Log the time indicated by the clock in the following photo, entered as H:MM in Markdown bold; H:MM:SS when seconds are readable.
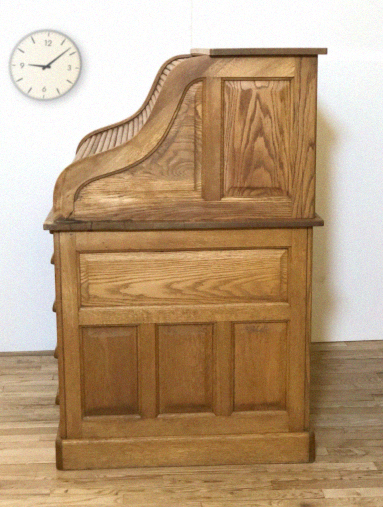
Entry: **9:08**
